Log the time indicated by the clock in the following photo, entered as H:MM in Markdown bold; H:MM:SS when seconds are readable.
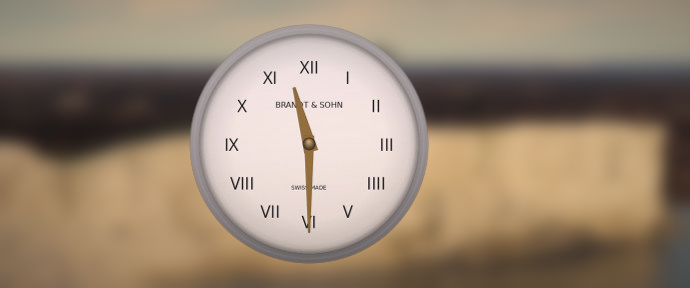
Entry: **11:30**
